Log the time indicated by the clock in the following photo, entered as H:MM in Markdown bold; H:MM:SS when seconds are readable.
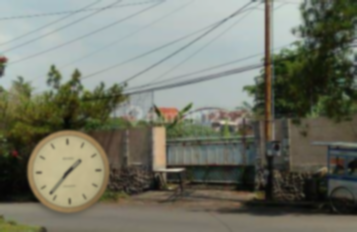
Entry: **1:37**
